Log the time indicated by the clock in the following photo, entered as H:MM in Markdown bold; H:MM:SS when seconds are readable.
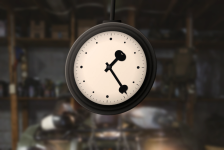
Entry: **1:24**
